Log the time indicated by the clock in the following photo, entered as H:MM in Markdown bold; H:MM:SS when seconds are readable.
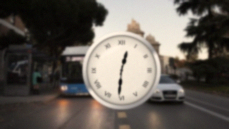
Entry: **12:31**
